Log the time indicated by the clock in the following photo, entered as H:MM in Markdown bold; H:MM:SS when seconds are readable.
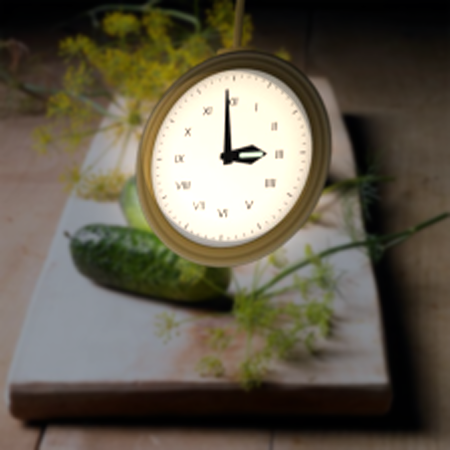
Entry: **2:59**
